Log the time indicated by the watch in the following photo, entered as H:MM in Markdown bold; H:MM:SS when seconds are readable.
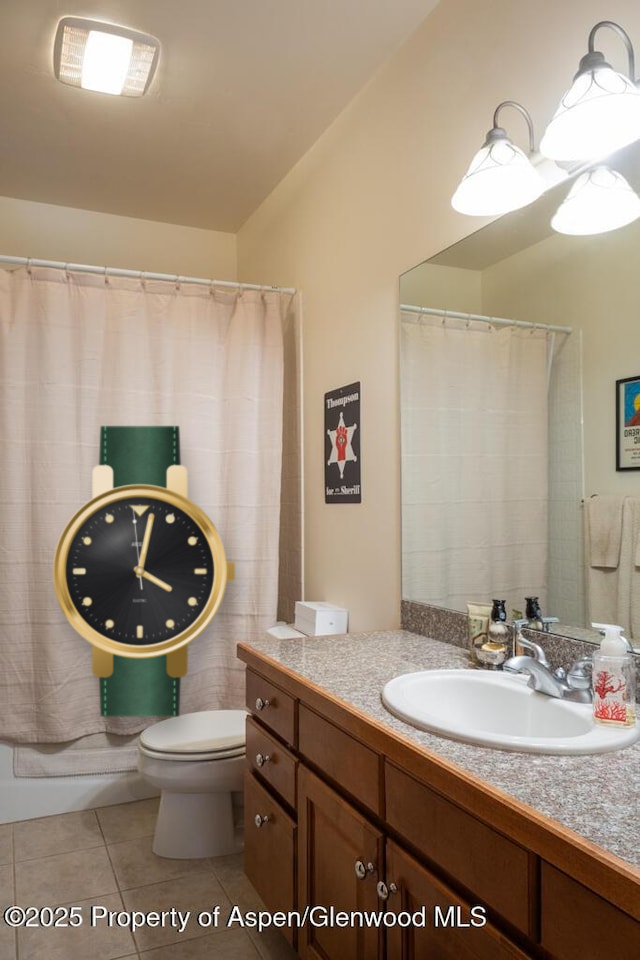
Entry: **4:01:59**
